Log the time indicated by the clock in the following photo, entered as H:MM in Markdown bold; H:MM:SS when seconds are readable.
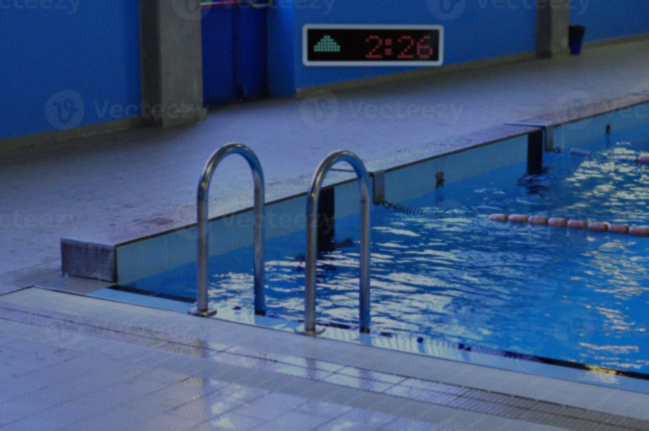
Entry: **2:26**
